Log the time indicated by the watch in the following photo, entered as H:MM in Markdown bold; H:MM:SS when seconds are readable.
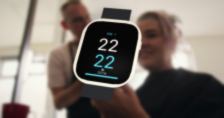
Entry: **22:22**
